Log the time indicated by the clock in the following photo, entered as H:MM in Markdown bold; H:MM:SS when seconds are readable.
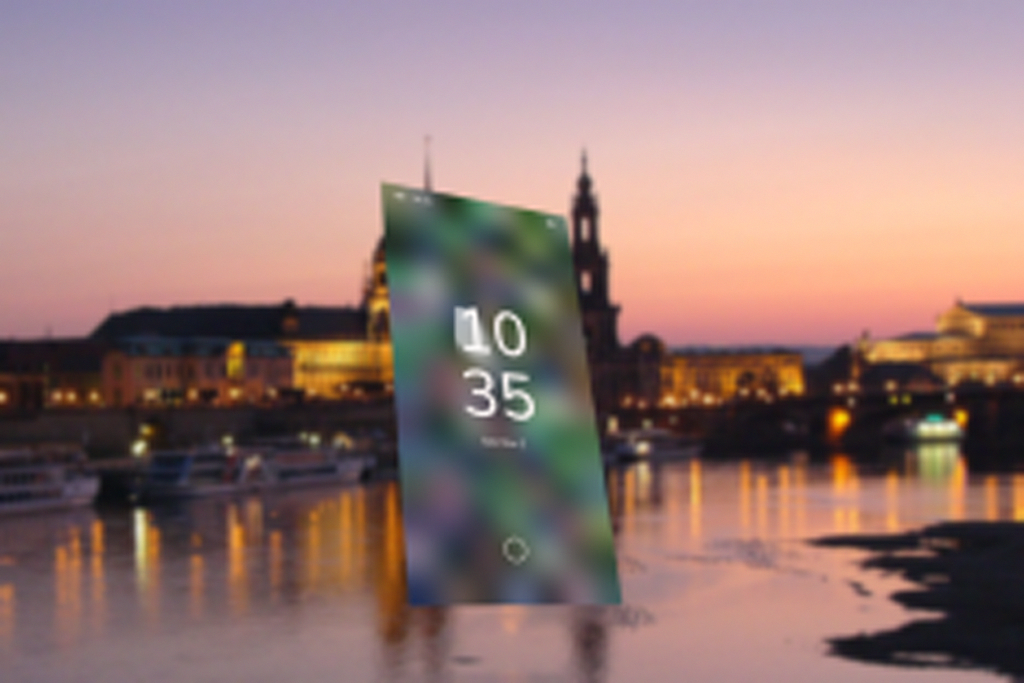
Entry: **10:35**
